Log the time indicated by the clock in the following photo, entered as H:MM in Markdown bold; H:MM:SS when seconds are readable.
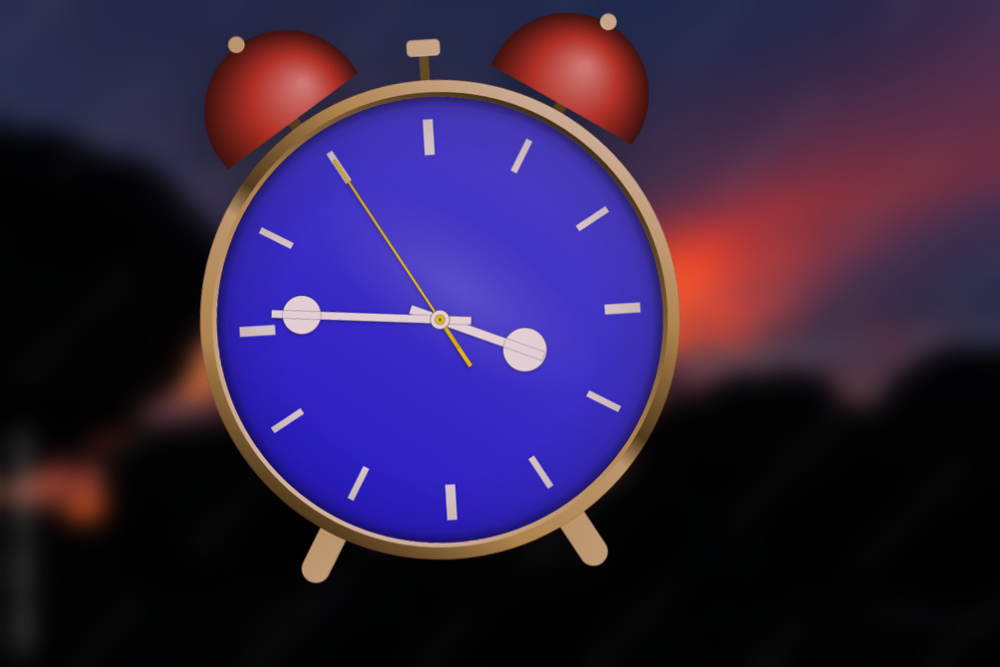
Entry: **3:45:55**
